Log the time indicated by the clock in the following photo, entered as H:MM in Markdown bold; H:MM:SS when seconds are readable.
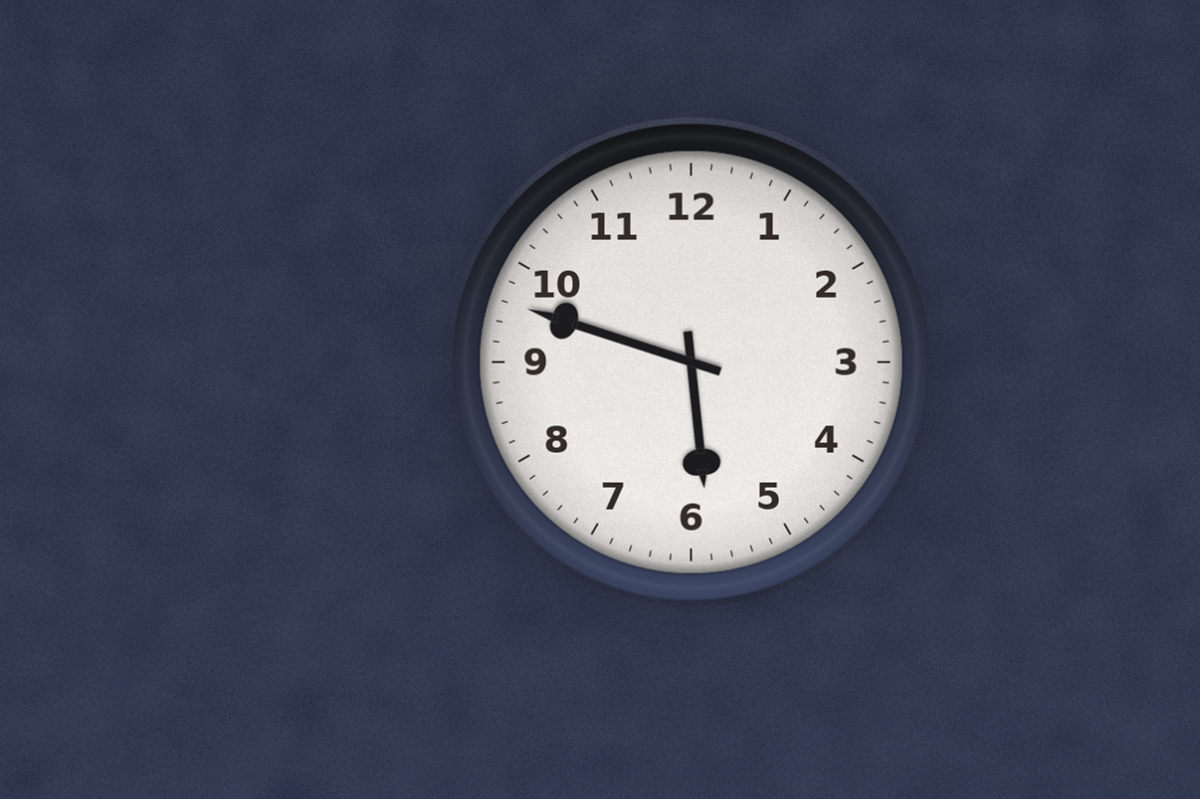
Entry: **5:48**
